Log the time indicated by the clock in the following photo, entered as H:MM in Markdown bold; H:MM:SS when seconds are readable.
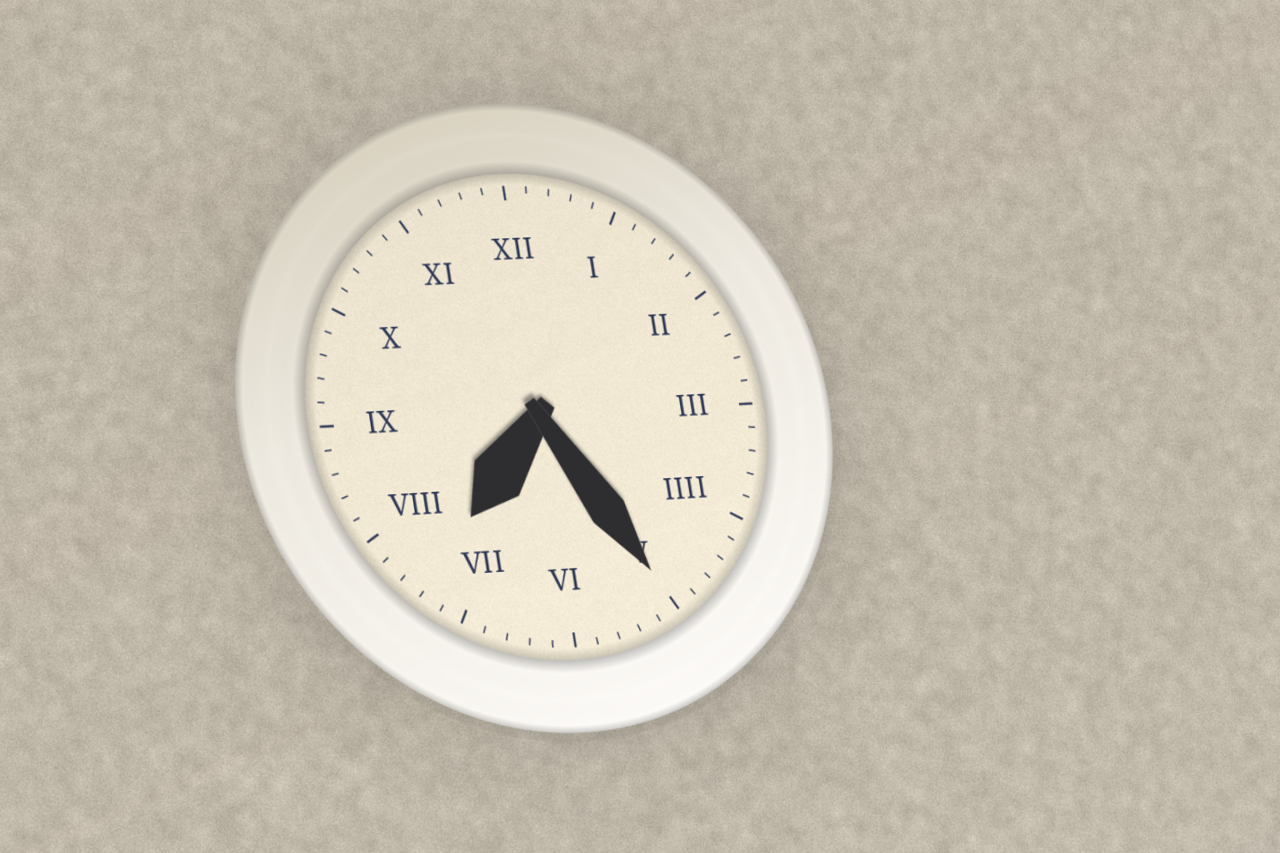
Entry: **7:25**
